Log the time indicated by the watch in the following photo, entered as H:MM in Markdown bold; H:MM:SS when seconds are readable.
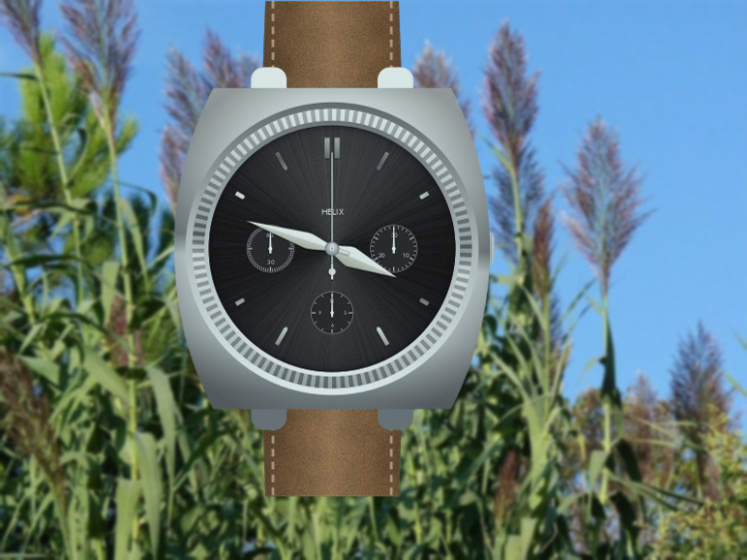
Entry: **3:48**
